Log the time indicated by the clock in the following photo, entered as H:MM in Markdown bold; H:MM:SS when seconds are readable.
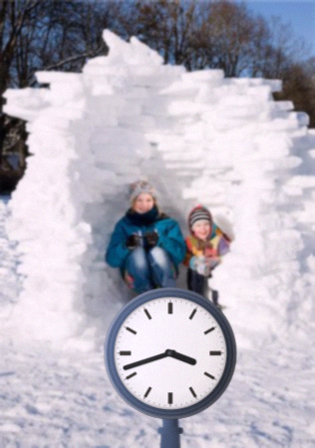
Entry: **3:42**
